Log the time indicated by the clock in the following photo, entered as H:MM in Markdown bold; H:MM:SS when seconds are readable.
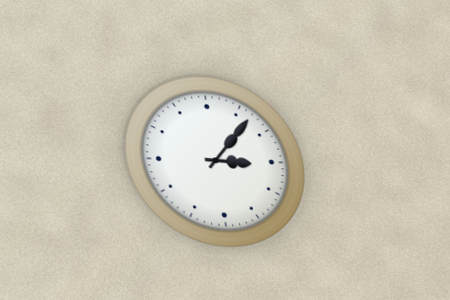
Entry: **3:07**
